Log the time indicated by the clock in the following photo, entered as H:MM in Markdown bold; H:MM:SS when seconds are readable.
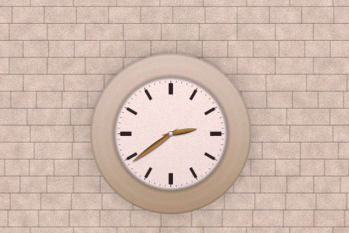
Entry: **2:39**
